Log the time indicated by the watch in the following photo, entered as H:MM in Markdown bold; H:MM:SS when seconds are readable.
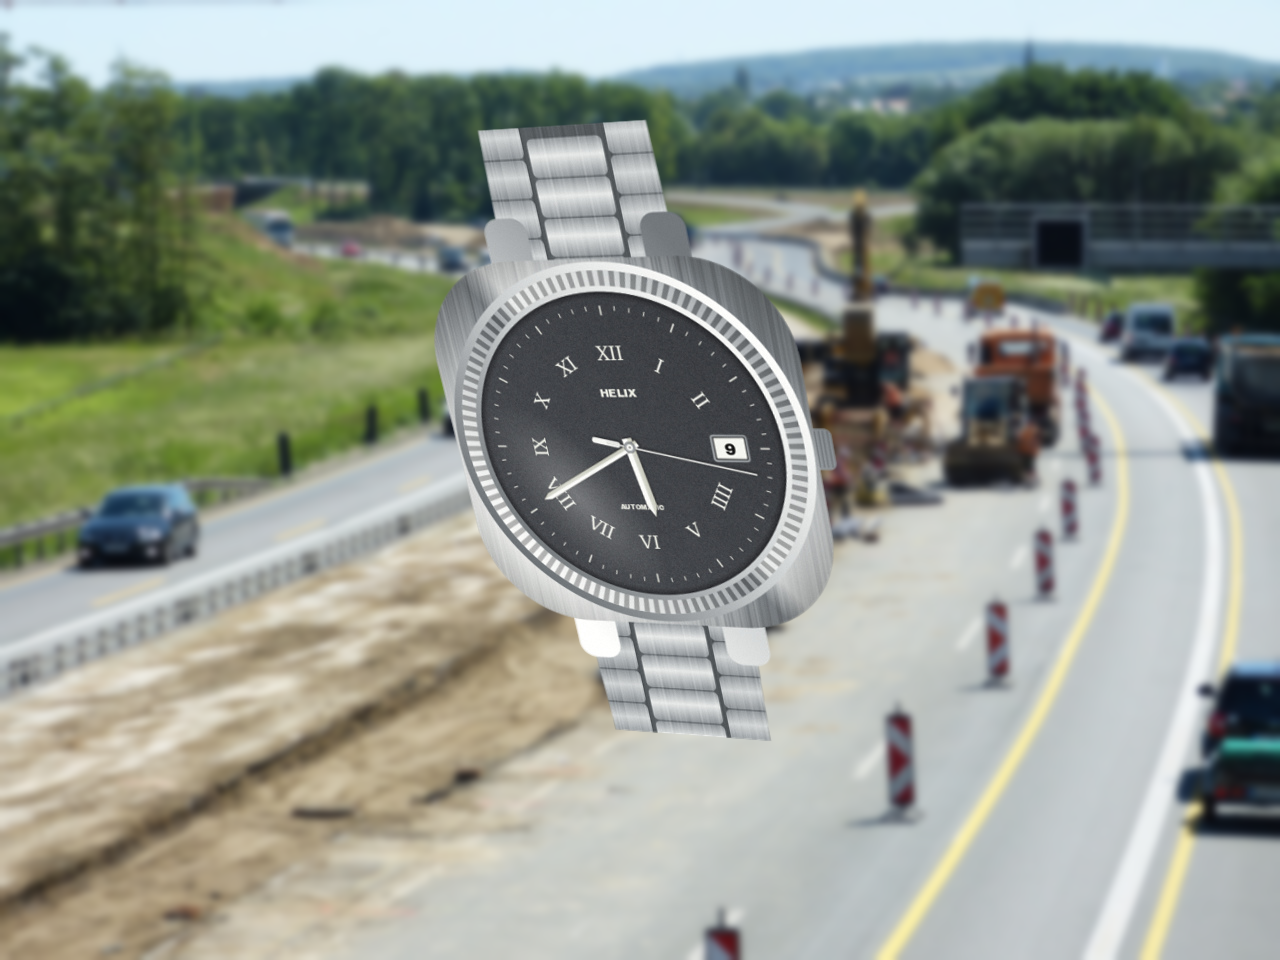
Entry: **5:40:17**
